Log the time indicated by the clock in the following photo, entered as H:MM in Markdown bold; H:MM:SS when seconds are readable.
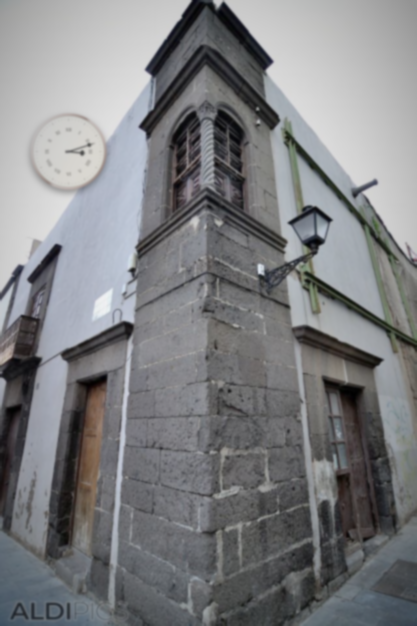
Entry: **3:12**
